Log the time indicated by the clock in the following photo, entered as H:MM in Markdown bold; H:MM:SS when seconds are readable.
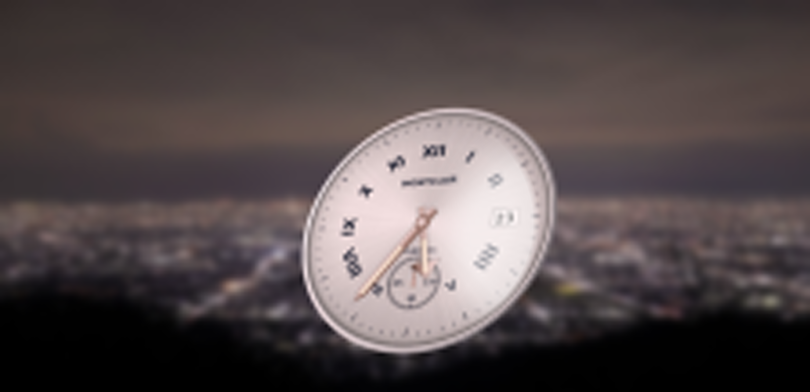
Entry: **5:36**
